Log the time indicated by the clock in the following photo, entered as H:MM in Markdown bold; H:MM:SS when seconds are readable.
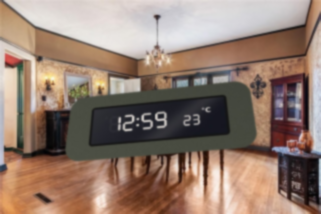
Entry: **12:59**
